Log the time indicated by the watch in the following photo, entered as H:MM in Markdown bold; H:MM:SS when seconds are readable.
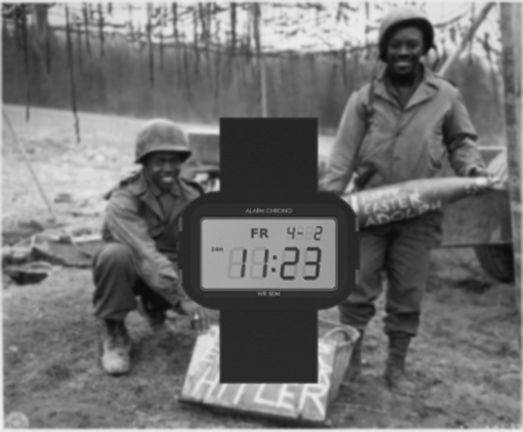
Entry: **11:23**
